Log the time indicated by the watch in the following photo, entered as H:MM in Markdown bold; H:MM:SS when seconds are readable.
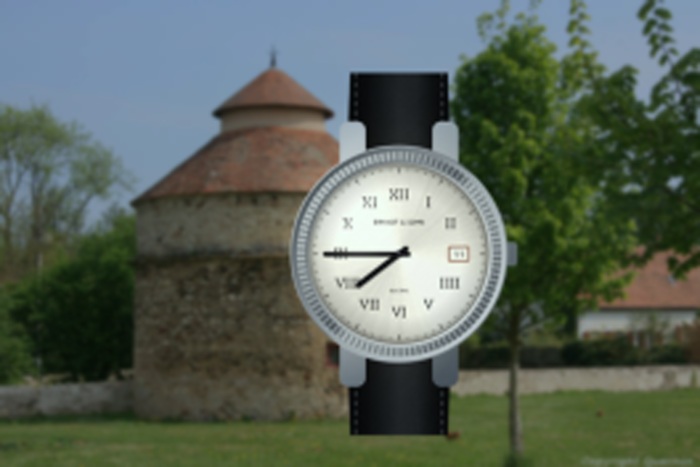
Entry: **7:45**
